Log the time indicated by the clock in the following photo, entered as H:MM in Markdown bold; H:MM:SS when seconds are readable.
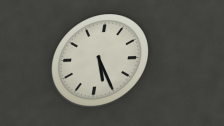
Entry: **5:25**
